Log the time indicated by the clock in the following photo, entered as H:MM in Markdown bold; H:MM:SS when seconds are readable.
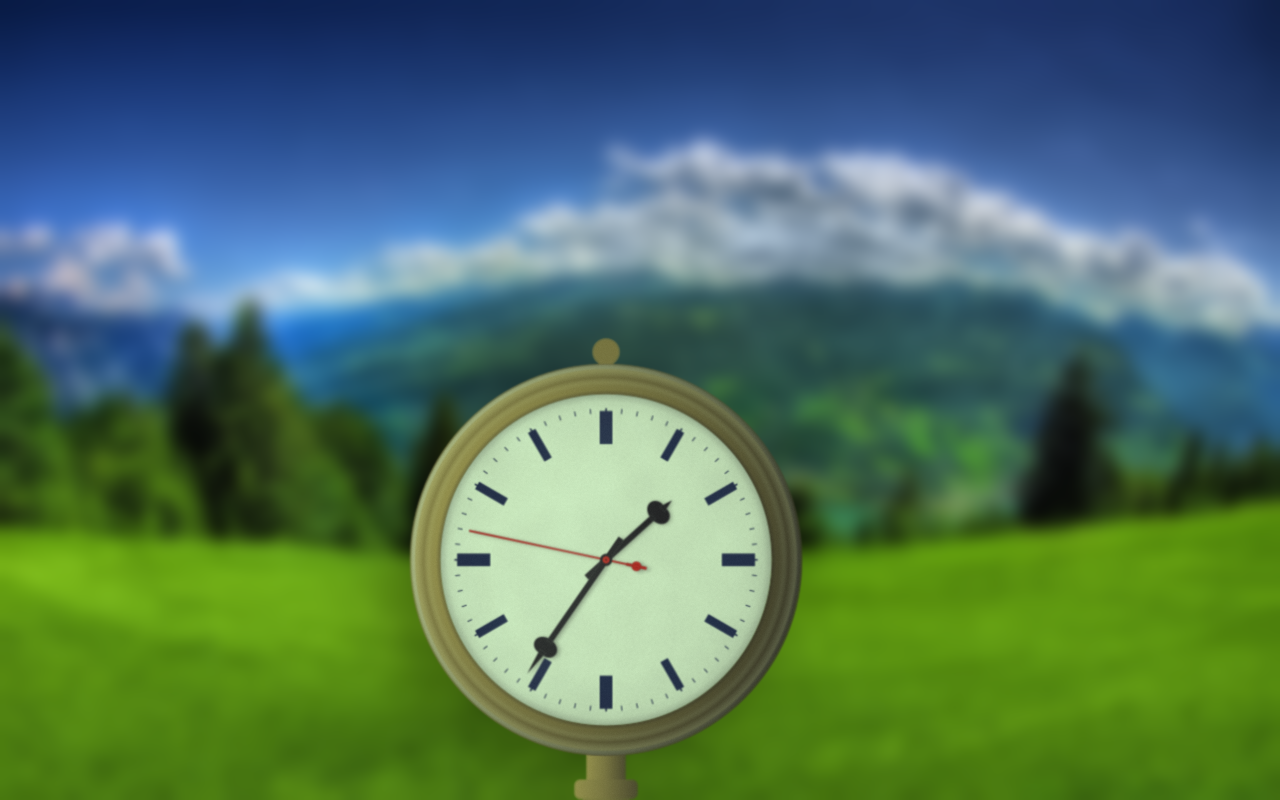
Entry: **1:35:47**
